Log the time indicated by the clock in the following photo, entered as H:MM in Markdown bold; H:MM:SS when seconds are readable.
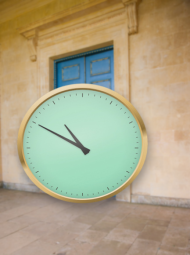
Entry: **10:50**
